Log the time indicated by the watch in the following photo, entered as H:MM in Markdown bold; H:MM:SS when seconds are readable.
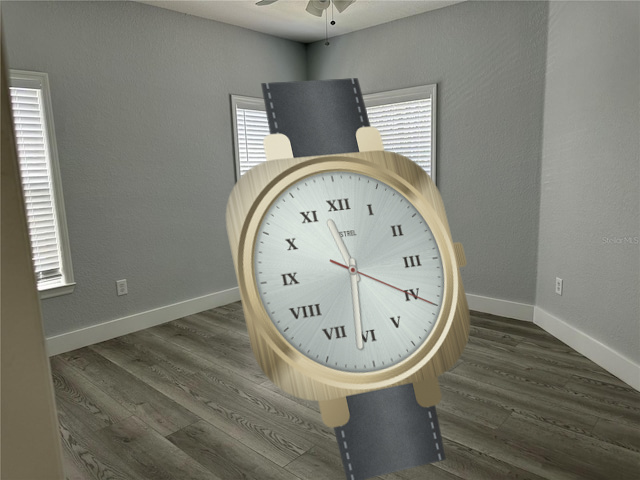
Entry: **11:31:20**
